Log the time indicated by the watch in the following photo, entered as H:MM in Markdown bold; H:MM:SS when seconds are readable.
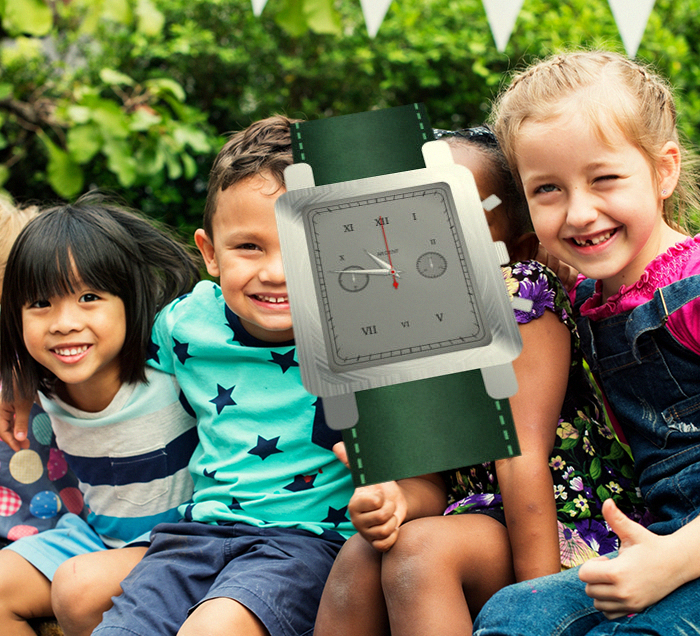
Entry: **10:47**
